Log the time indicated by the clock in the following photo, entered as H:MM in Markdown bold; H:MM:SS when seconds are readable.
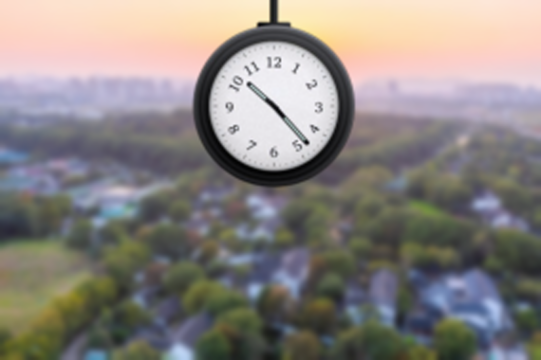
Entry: **10:23**
